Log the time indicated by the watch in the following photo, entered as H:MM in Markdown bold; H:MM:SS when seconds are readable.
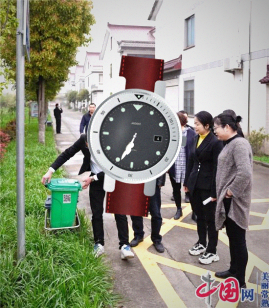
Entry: **6:34**
